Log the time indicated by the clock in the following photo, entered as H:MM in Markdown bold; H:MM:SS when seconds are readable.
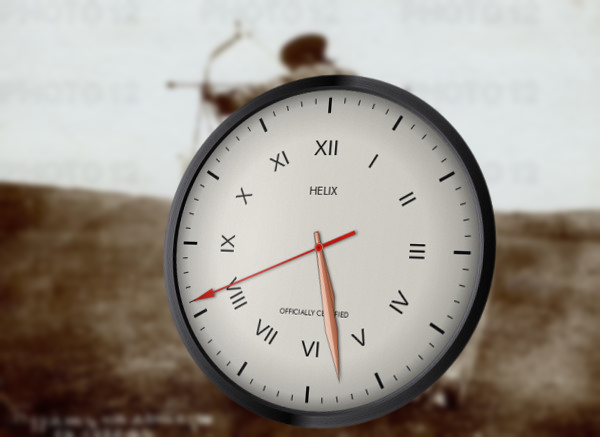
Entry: **5:27:41**
